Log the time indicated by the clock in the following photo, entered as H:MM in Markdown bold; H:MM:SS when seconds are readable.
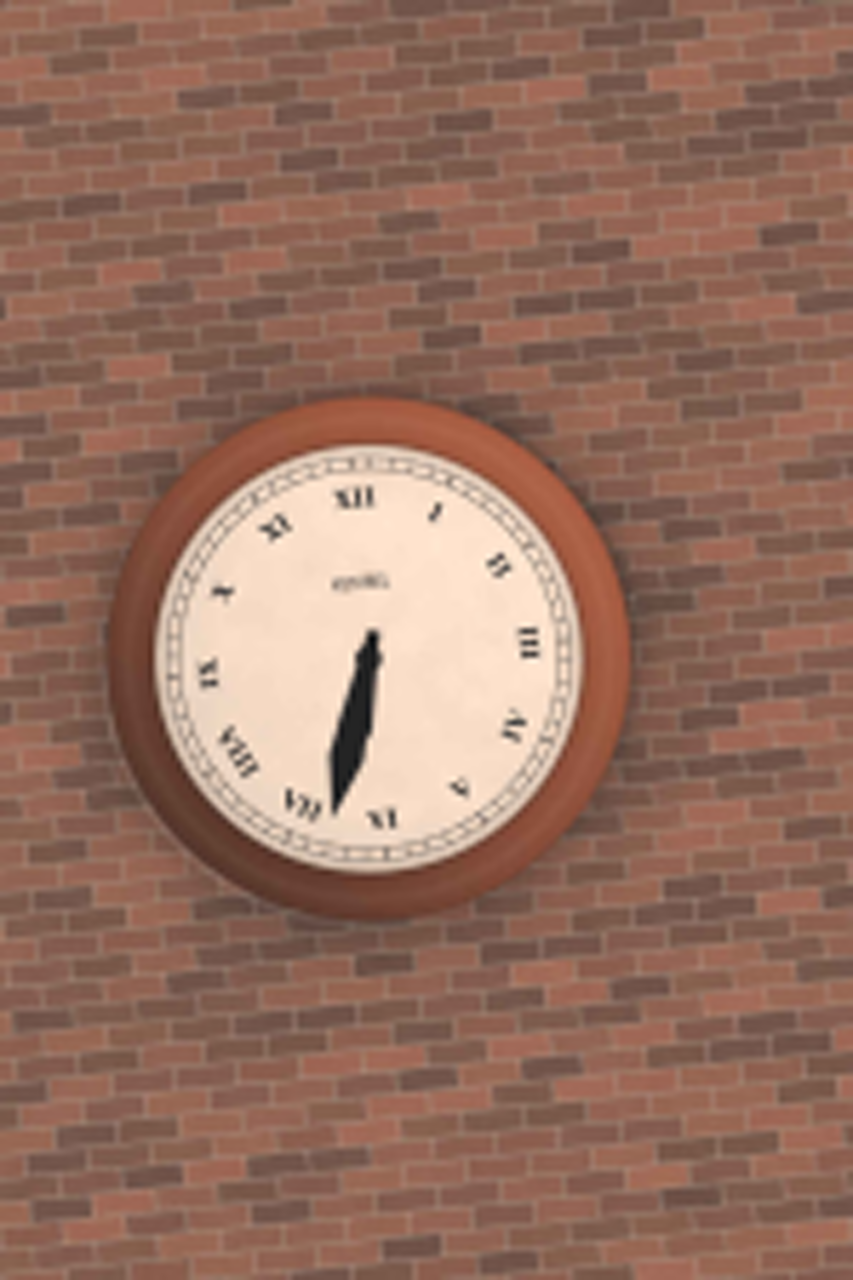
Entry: **6:33**
